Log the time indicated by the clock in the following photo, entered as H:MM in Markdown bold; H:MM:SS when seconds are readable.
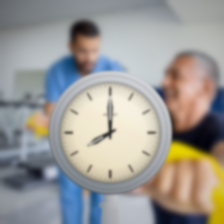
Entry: **8:00**
